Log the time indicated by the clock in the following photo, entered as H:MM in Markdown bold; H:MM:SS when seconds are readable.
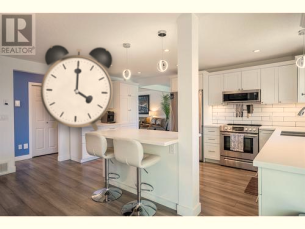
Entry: **4:00**
